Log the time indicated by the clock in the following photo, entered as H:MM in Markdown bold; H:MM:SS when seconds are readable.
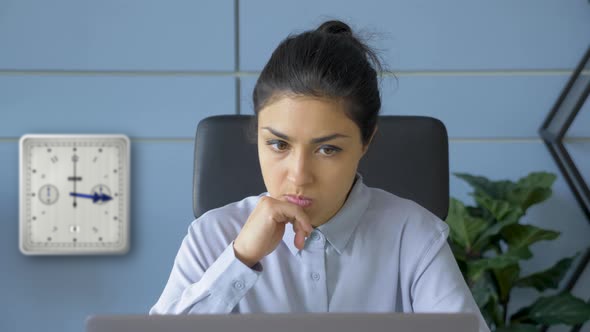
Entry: **3:16**
